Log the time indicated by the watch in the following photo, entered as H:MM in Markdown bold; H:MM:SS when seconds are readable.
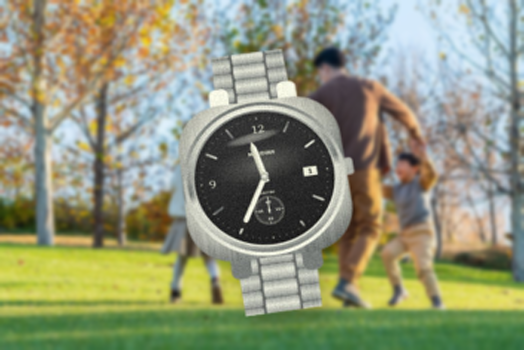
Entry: **11:35**
